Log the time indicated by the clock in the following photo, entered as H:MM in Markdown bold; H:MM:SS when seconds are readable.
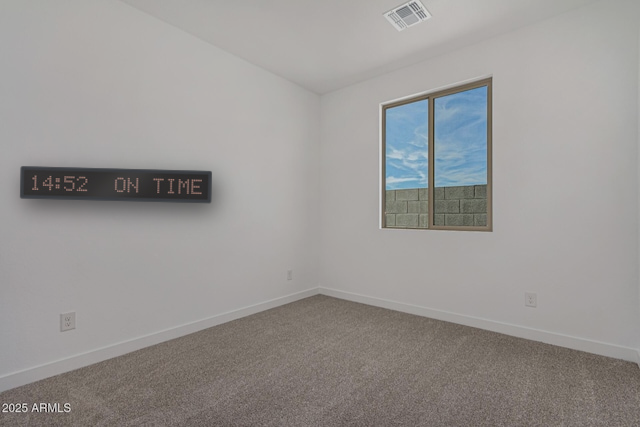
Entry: **14:52**
